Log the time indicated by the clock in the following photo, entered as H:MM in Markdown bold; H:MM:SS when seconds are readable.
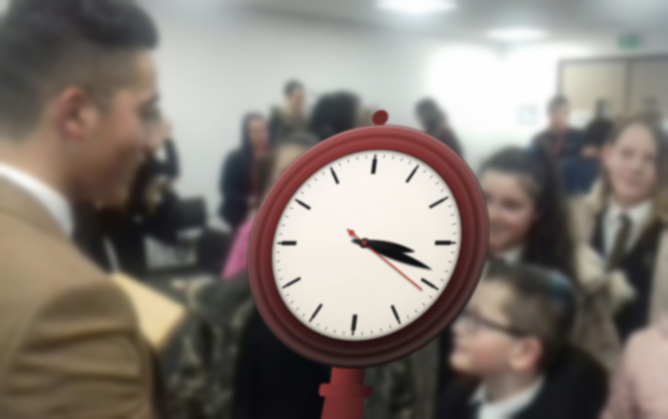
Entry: **3:18:21**
